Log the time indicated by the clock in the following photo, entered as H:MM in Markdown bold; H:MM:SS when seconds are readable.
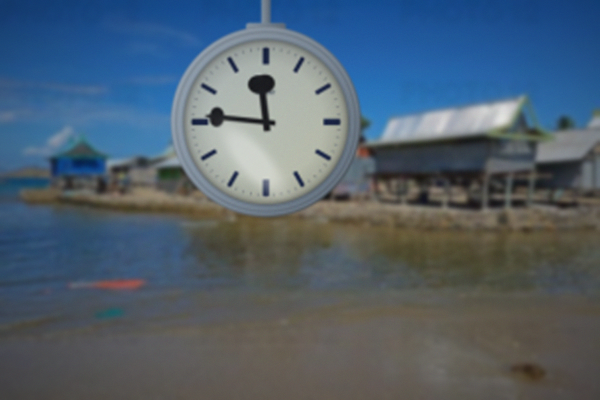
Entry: **11:46**
